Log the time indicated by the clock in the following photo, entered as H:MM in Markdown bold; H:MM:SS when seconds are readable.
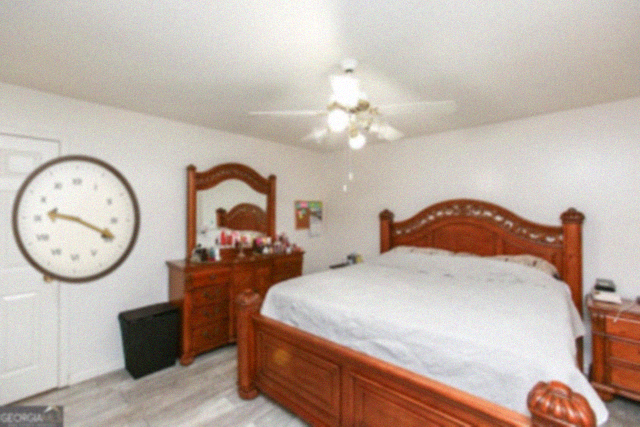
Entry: **9:19**
